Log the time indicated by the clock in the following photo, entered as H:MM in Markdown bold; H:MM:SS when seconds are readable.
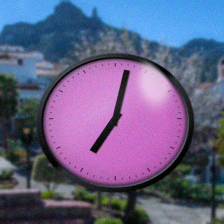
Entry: **7:02**
